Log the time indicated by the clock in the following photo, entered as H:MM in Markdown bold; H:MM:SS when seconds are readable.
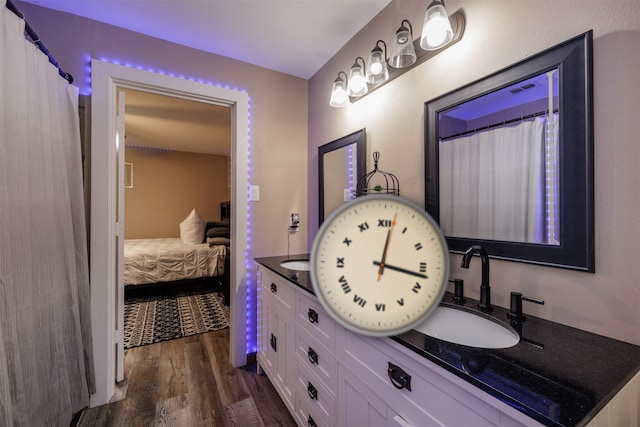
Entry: **12:17:02**
